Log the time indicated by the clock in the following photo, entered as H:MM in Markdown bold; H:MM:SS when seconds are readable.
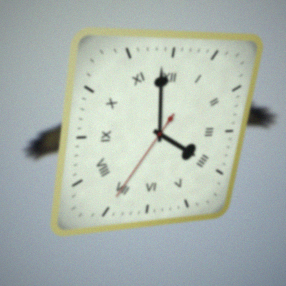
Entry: **3:58:35**
